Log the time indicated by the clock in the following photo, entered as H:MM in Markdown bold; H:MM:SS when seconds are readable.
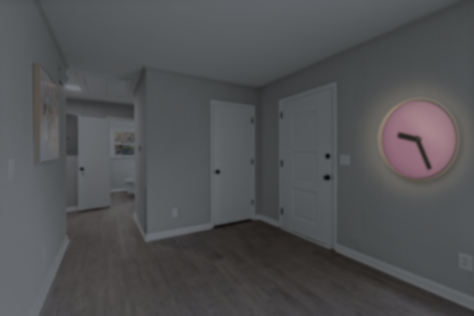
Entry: **9:26**
